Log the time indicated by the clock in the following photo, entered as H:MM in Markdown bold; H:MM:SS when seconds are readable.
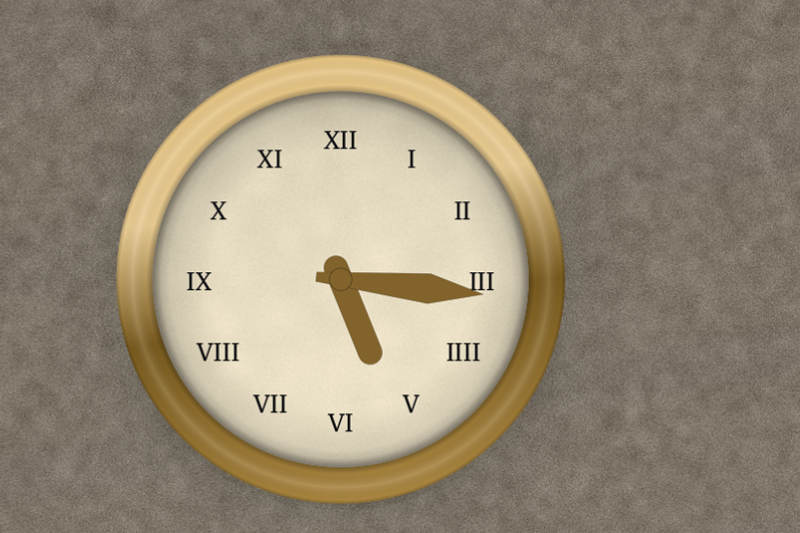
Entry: **5:16**
